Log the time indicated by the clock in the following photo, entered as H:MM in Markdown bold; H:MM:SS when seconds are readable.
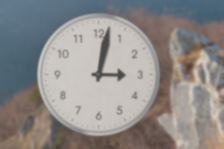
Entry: **3:02**
